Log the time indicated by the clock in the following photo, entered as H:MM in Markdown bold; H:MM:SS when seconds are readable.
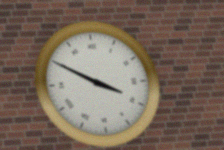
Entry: **3:50**
